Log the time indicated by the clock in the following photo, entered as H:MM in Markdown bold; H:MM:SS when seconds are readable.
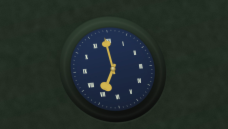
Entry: **6:59**
